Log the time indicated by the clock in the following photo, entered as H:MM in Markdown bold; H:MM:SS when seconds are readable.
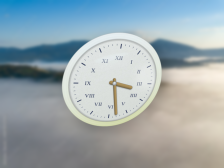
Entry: **3:28**
